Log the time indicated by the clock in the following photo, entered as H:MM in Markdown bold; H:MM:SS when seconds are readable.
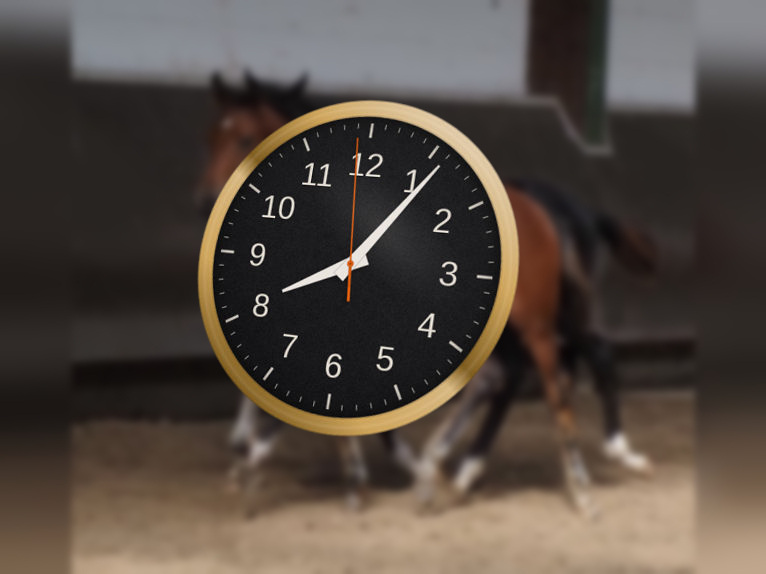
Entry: **8:05:59**
